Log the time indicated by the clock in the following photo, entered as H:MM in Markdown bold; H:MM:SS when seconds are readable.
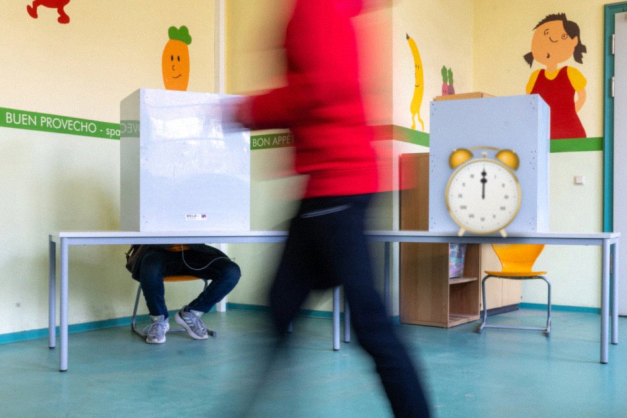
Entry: **12:00**
